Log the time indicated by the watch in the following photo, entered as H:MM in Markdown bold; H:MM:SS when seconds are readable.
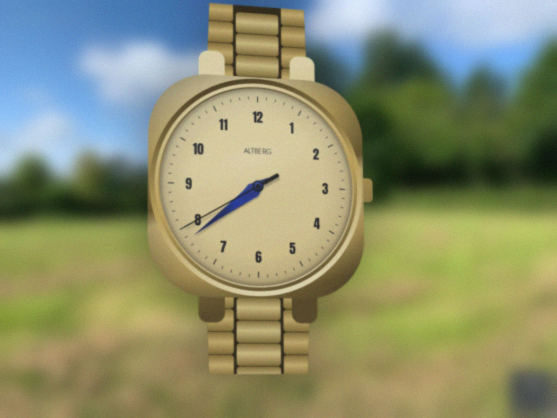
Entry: **7:38:40**
